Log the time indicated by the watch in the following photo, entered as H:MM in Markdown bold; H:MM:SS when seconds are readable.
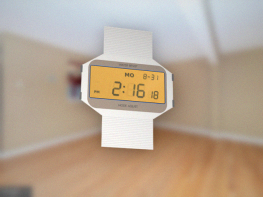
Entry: **2:16:18**
